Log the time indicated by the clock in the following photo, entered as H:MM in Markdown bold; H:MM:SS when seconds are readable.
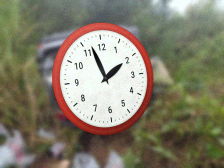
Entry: **1:57**
